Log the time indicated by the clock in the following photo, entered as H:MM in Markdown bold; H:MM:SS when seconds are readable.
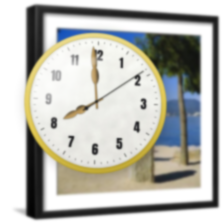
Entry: **7:59:09**
